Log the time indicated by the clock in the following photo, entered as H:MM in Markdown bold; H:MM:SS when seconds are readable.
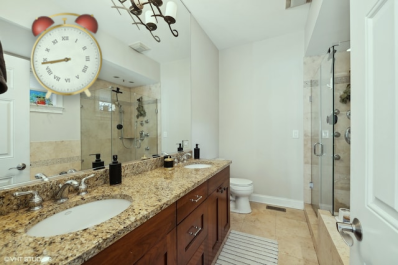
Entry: **8:44**
